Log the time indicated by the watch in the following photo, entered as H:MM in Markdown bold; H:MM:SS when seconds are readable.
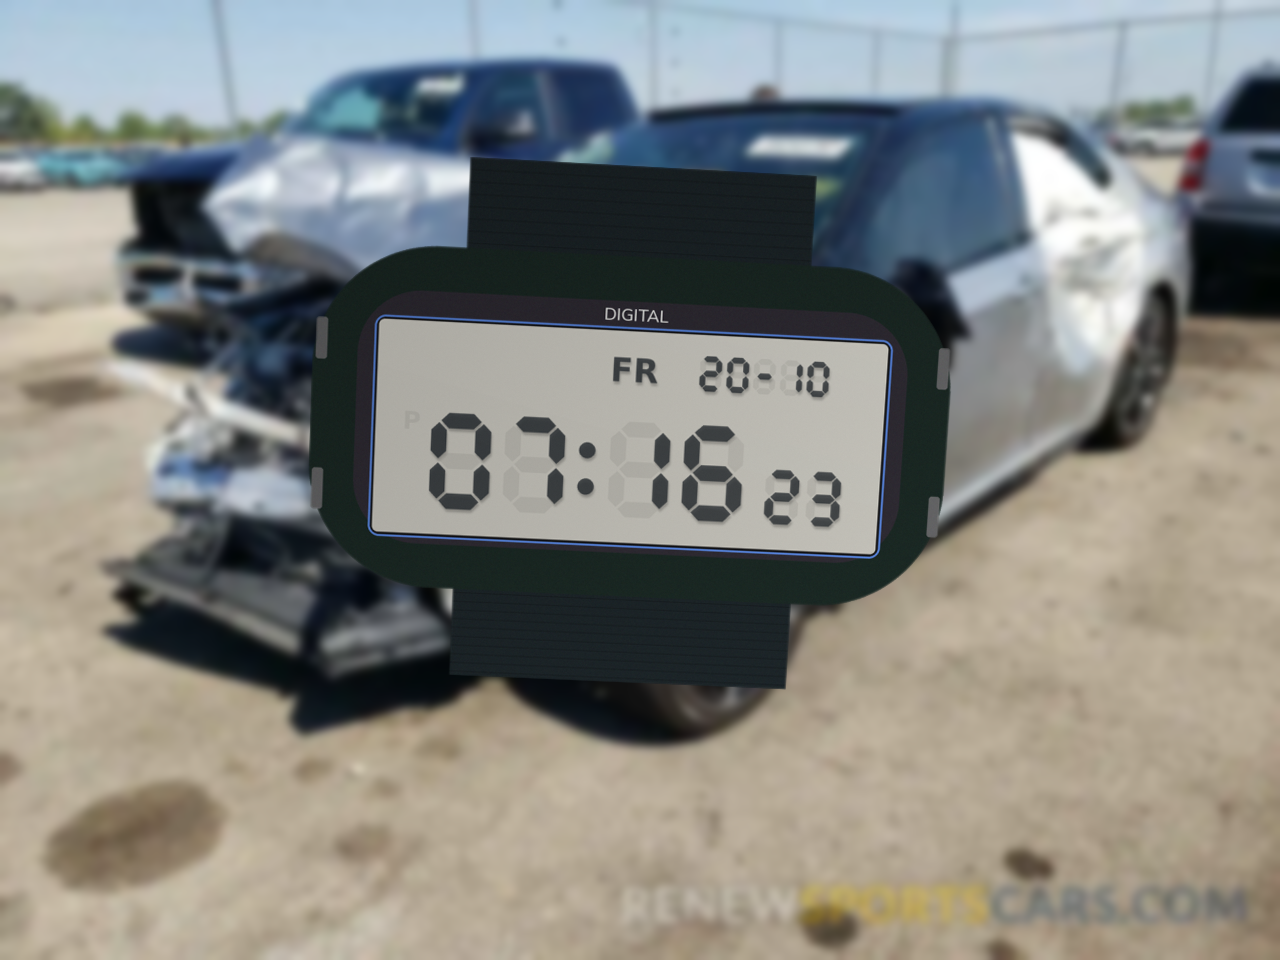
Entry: **7:16:23**
